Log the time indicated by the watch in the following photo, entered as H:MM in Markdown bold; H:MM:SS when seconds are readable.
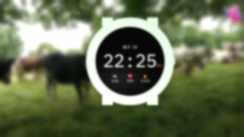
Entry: **22:25**
